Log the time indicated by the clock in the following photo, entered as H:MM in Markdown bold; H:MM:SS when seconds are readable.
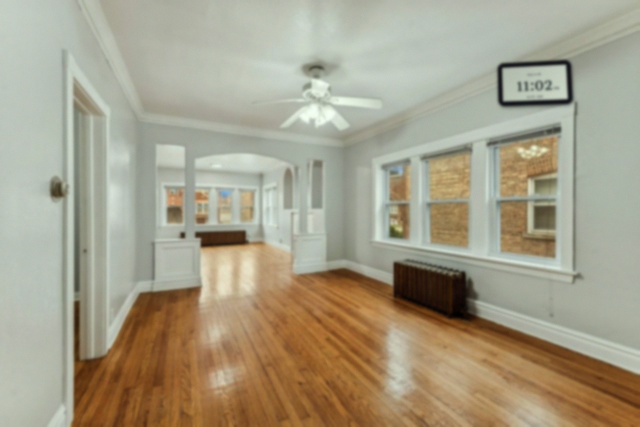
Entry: **11:02**
